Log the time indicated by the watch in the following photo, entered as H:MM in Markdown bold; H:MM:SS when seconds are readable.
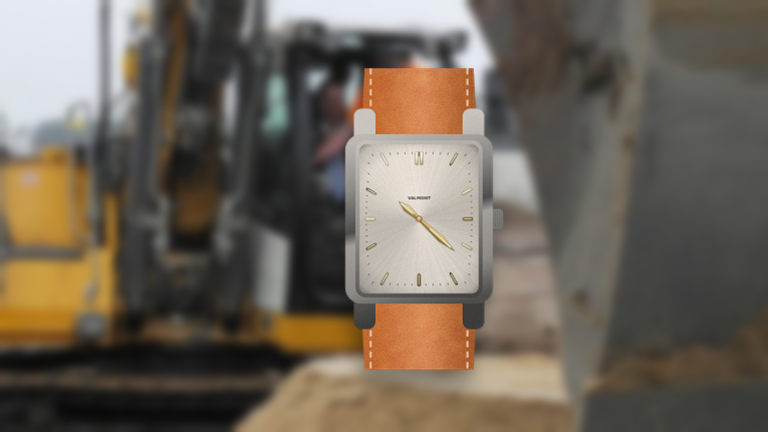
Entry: **10:22**
